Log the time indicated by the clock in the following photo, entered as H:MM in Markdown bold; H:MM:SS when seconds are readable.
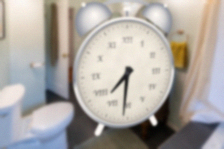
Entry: **7:31**
